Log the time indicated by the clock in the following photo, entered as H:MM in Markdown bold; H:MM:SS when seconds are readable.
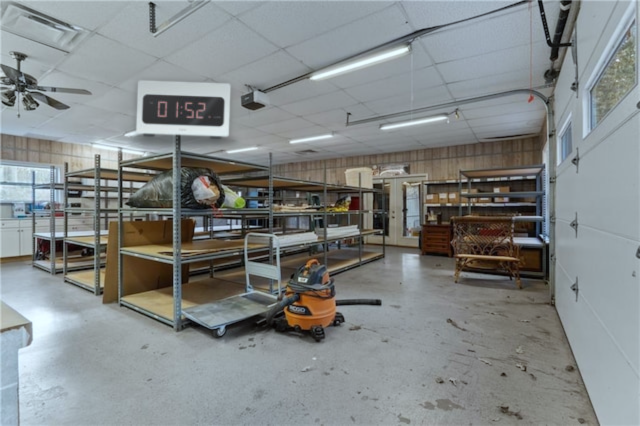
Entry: **1:52**
